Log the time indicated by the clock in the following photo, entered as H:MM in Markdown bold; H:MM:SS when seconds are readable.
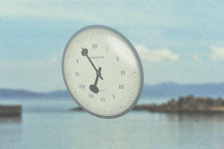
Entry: **6:55**
